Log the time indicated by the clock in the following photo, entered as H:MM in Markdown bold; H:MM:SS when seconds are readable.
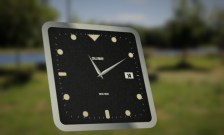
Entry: **11:10**
